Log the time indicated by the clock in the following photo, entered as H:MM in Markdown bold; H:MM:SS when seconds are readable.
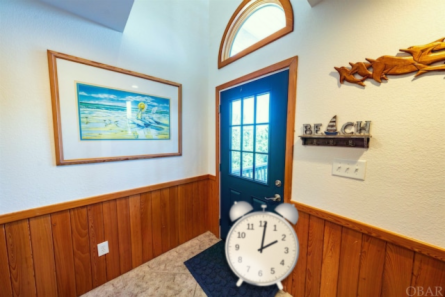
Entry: **2:01**
